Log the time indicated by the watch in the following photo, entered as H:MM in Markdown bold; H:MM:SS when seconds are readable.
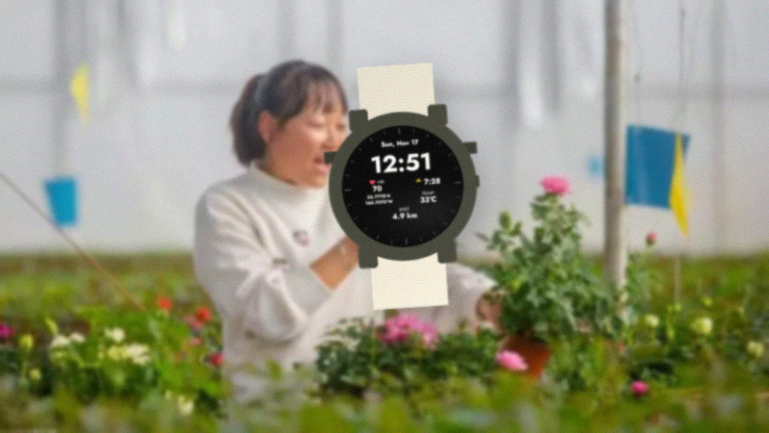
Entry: **12:51**
